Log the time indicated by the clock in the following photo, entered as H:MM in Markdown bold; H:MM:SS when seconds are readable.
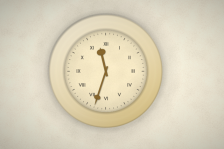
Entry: **11:33**
